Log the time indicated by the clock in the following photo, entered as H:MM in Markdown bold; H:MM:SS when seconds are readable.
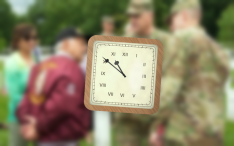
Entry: **10:51**
